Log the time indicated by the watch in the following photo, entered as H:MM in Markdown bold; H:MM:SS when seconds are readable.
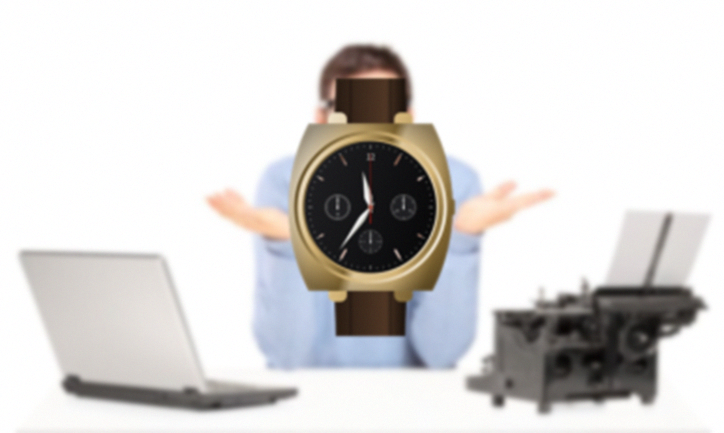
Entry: **11:36**
